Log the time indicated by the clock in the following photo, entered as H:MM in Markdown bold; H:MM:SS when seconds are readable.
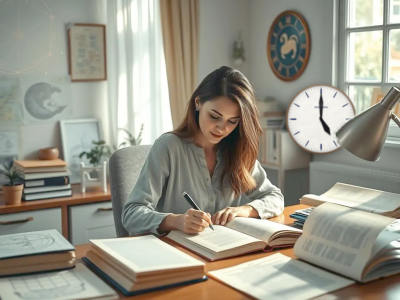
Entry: **5:00**
